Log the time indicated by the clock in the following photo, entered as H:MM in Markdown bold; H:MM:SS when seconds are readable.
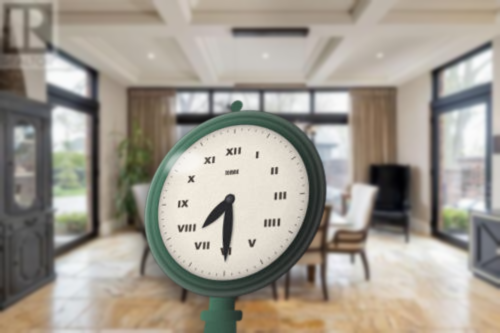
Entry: **7:30**
